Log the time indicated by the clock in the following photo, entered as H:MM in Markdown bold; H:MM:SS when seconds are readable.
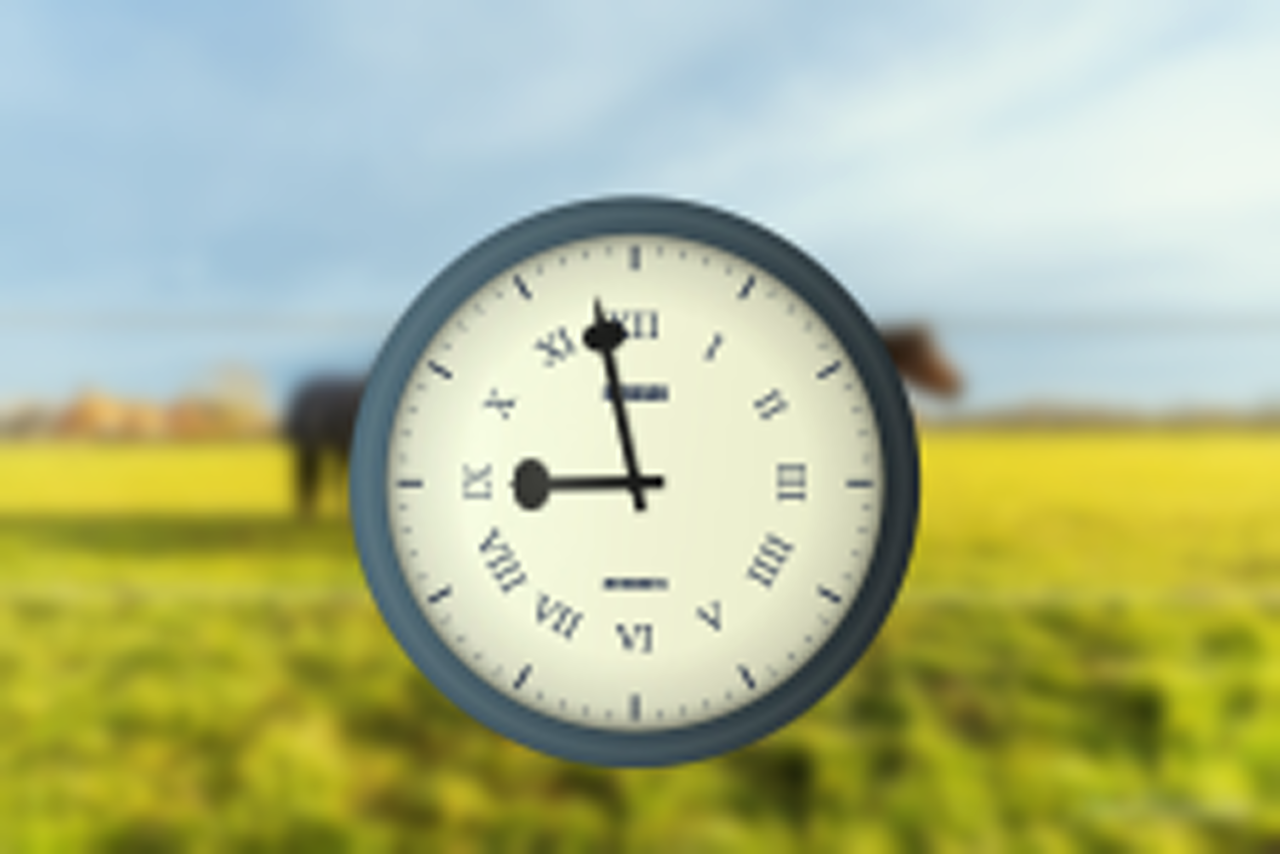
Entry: **8:58**
